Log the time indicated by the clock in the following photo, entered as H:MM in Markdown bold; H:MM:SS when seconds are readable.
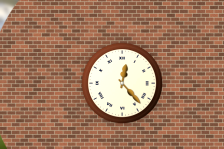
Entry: **12:23**
